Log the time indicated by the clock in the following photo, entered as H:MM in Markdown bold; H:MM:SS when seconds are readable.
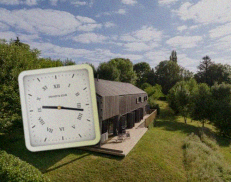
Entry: **9:17**
